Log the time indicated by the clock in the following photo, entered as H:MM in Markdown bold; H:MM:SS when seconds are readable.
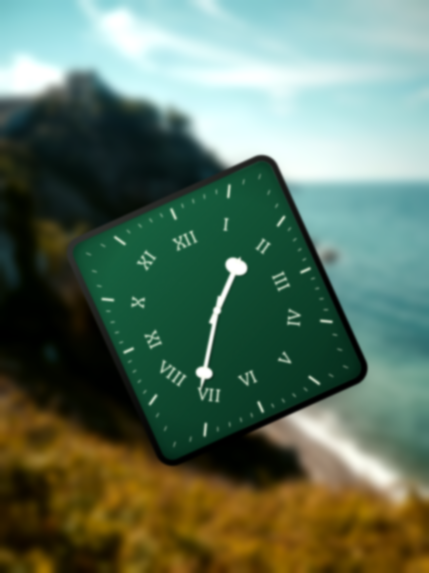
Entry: **1:36**
